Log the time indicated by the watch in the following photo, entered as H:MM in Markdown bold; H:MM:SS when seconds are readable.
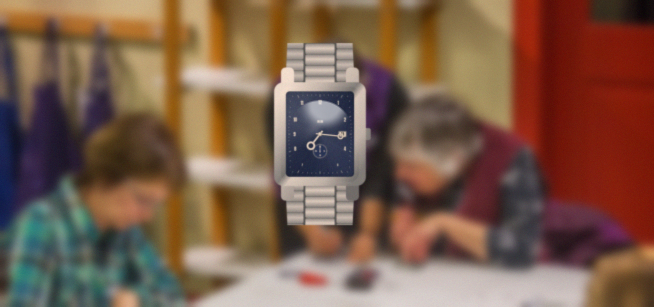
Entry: **7:16**
